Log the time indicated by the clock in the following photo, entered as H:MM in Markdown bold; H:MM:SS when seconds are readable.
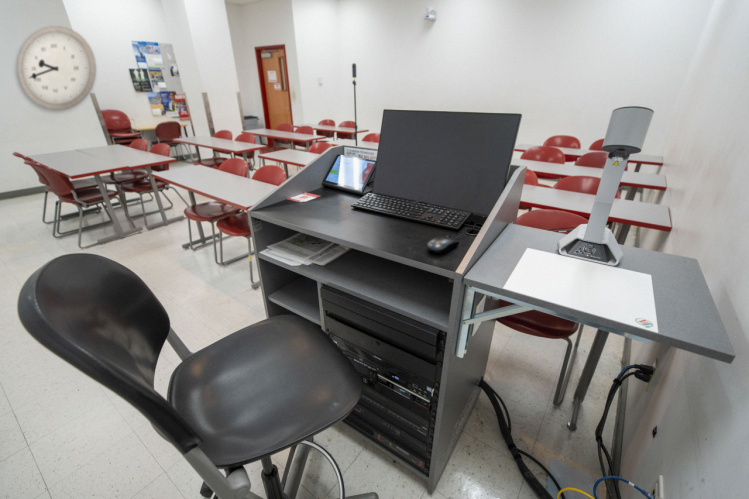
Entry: **9:42**
